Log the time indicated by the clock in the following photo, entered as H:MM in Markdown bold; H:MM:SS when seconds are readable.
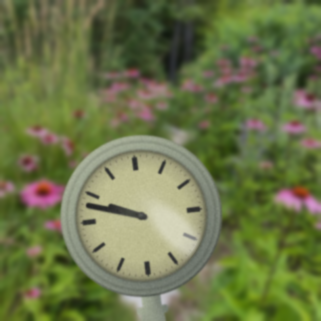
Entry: **9:48**
